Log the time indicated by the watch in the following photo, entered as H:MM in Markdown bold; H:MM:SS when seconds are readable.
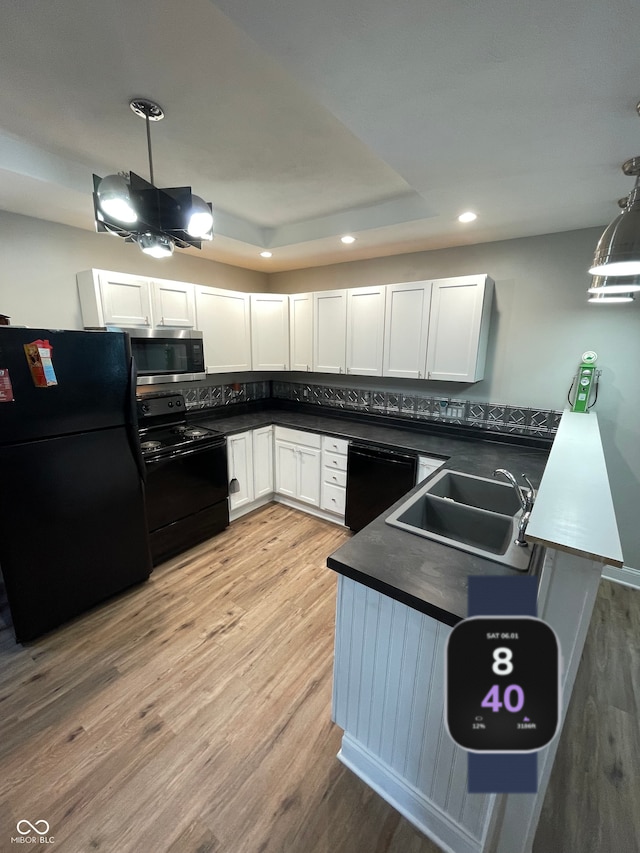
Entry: **8:40**
